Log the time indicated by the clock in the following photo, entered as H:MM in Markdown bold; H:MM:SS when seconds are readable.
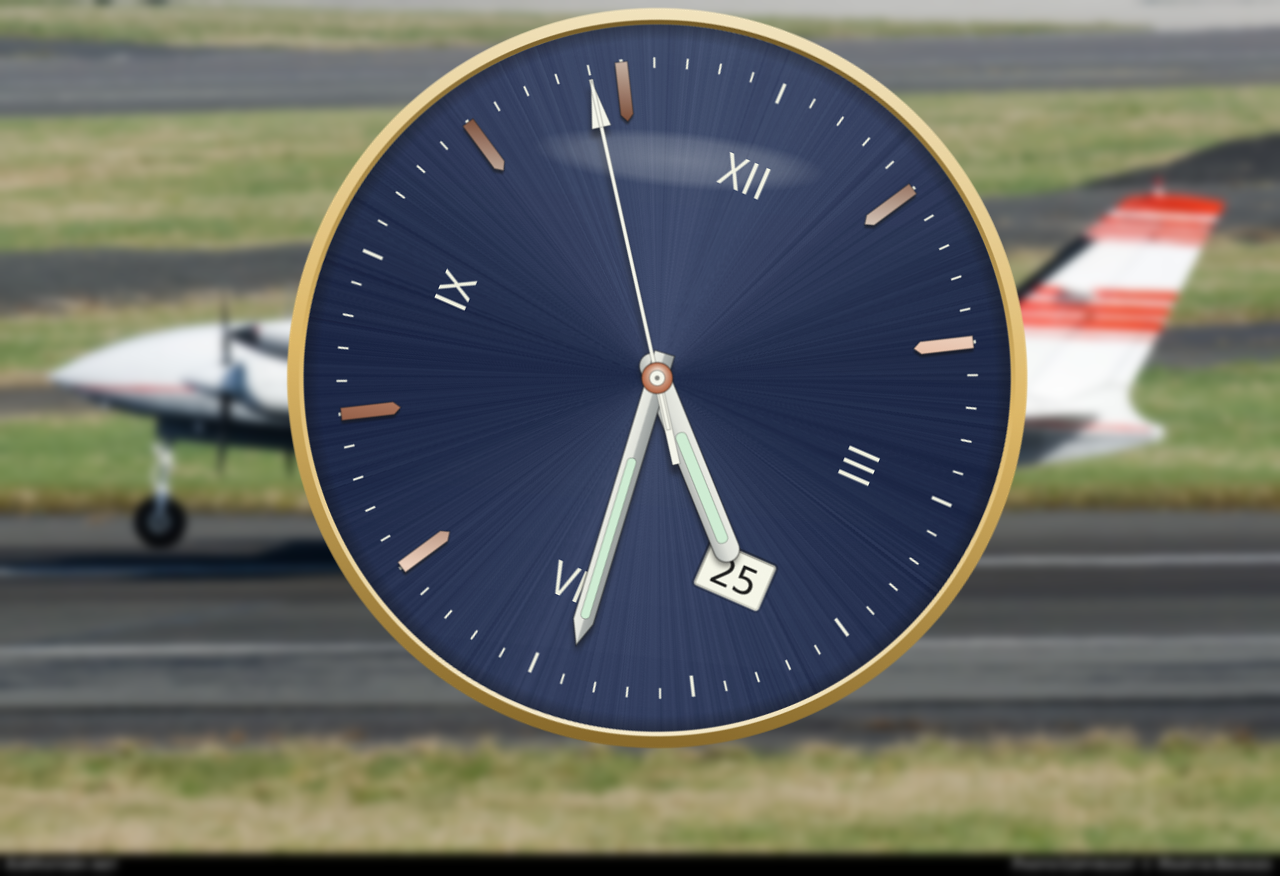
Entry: **4:28:54**
